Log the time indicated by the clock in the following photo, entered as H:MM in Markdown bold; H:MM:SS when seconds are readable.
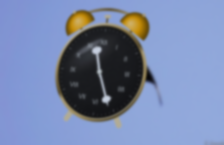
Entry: **11:26**
